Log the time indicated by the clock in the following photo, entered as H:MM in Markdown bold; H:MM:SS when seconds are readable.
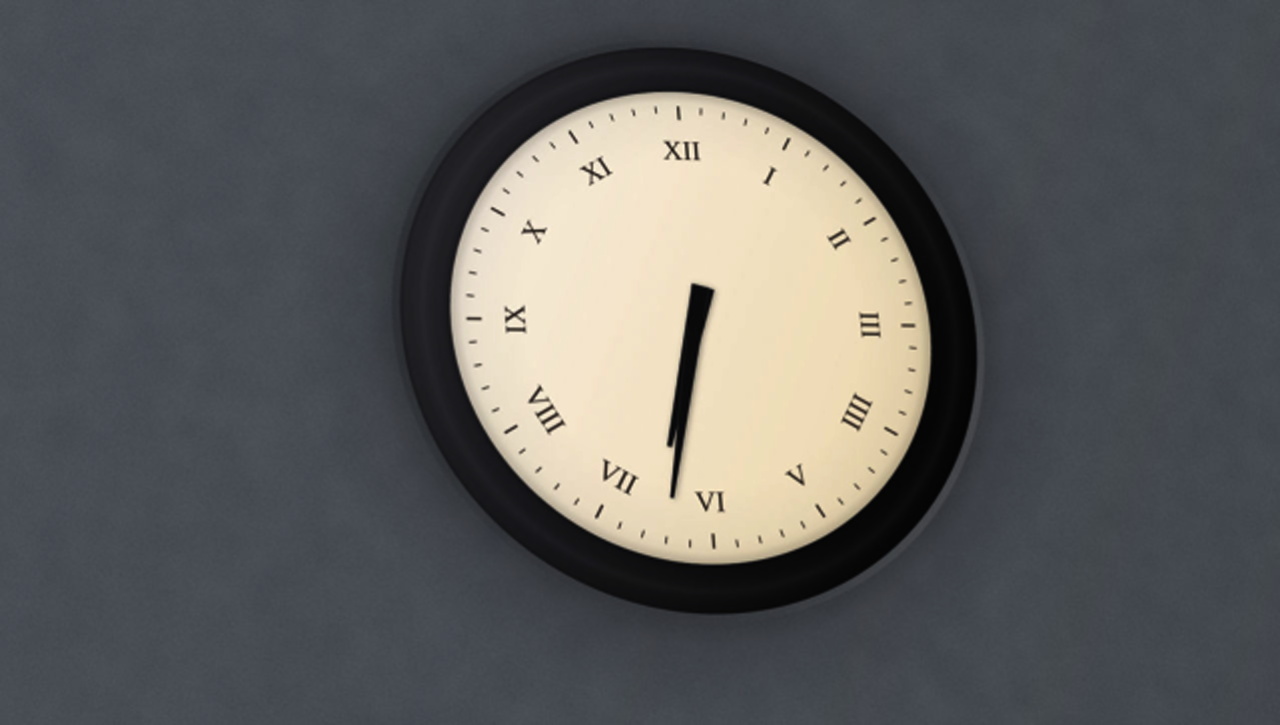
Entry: **6:32**
